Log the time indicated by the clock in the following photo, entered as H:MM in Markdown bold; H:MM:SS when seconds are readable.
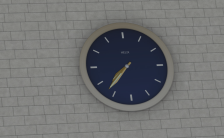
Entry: **7:37**
